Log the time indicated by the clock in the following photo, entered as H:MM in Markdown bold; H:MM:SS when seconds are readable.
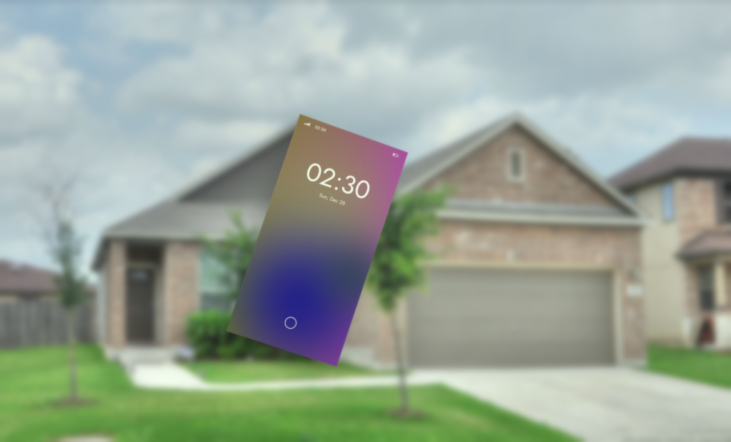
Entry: **2:30**
